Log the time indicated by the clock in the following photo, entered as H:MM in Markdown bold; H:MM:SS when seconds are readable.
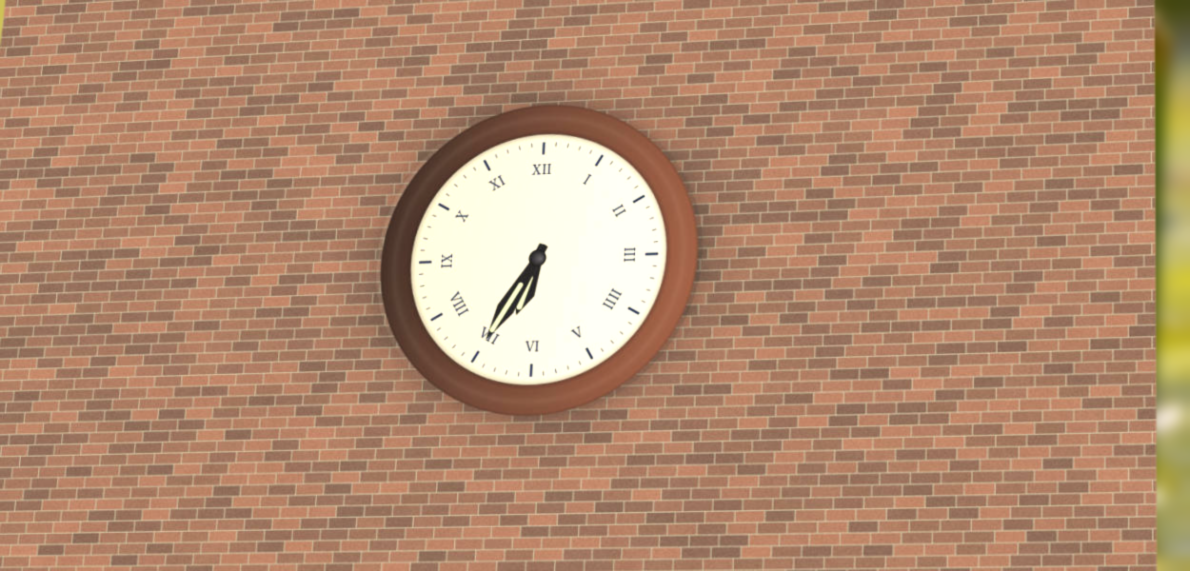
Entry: **6:35**
